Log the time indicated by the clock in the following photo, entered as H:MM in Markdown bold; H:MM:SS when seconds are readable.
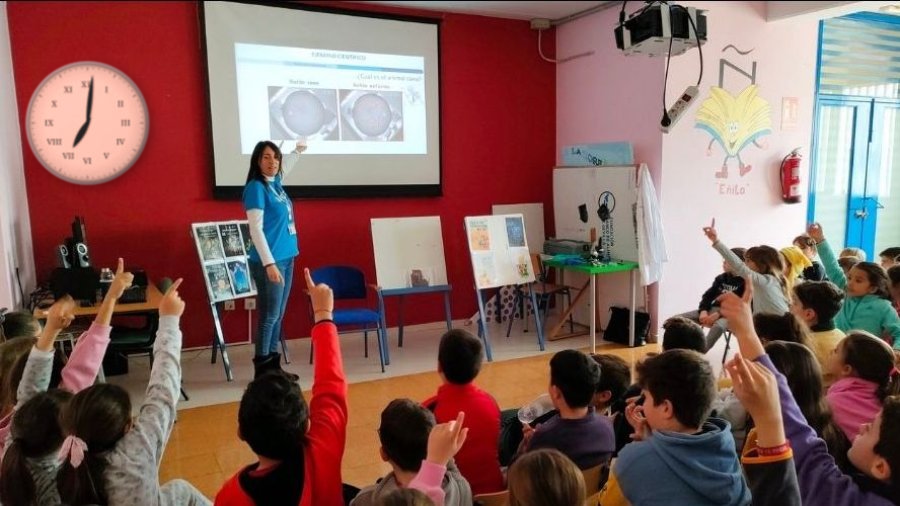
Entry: **7:01**
